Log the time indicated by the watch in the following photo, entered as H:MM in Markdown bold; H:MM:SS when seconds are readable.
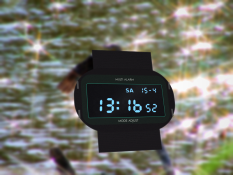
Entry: **13:16:52**
